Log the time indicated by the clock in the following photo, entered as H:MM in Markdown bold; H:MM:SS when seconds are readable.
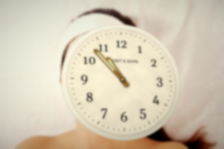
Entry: **10:53**
